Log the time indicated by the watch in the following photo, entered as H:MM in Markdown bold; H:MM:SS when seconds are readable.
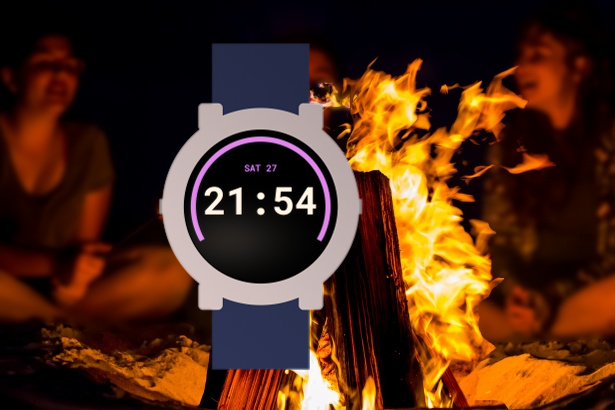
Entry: **21:54**
